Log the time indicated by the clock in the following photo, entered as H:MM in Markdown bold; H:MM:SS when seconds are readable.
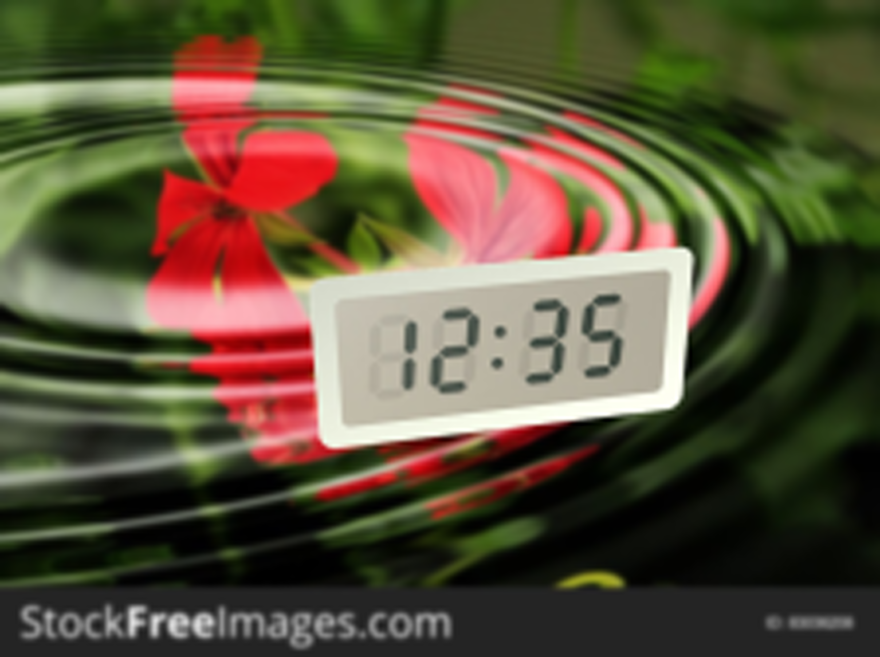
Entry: **12:35**
